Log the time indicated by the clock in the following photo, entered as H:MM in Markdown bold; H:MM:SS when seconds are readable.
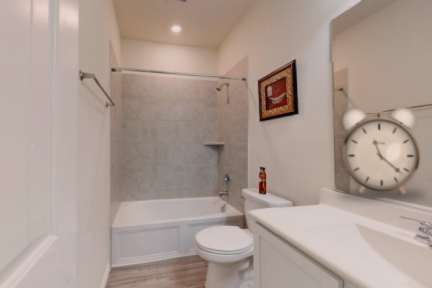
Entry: **11:22**
